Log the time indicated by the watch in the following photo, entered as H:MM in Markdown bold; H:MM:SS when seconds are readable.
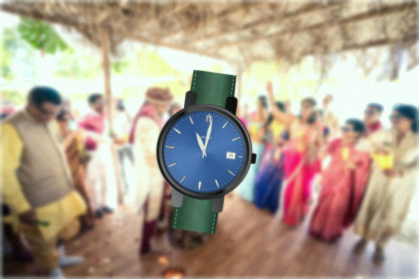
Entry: **11:01**
